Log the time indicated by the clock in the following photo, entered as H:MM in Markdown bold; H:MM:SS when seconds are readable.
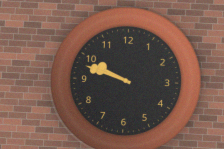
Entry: **9:48**
